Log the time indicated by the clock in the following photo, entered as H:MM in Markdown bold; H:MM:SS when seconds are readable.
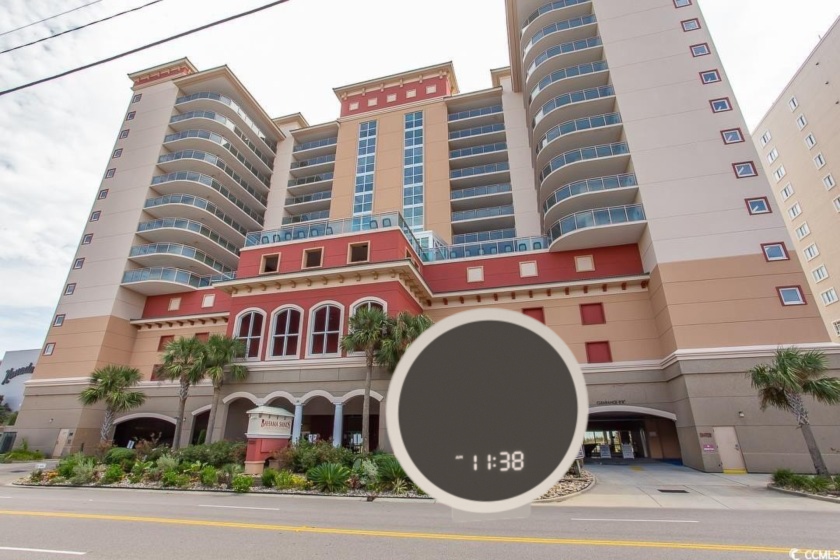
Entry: **11:38**
